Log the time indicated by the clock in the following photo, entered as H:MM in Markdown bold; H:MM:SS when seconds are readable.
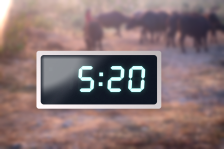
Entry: **5:20**
